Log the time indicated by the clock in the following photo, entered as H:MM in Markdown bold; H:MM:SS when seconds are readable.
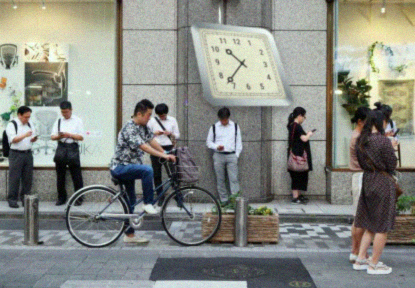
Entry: **10:37**
